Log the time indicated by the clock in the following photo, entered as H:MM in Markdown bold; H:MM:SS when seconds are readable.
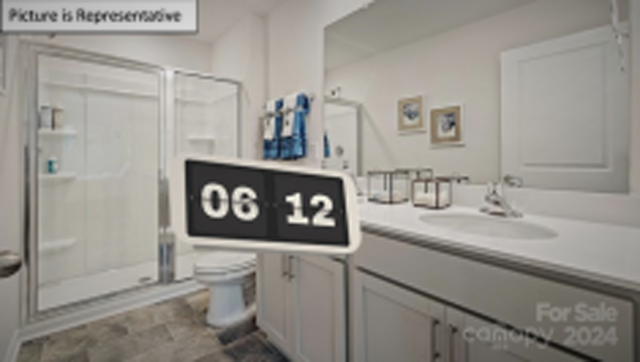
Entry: **6:12**
